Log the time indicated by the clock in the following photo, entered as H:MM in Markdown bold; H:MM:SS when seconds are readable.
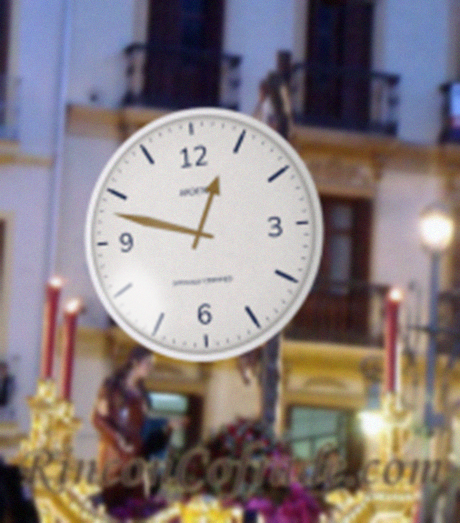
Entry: **12:48**
